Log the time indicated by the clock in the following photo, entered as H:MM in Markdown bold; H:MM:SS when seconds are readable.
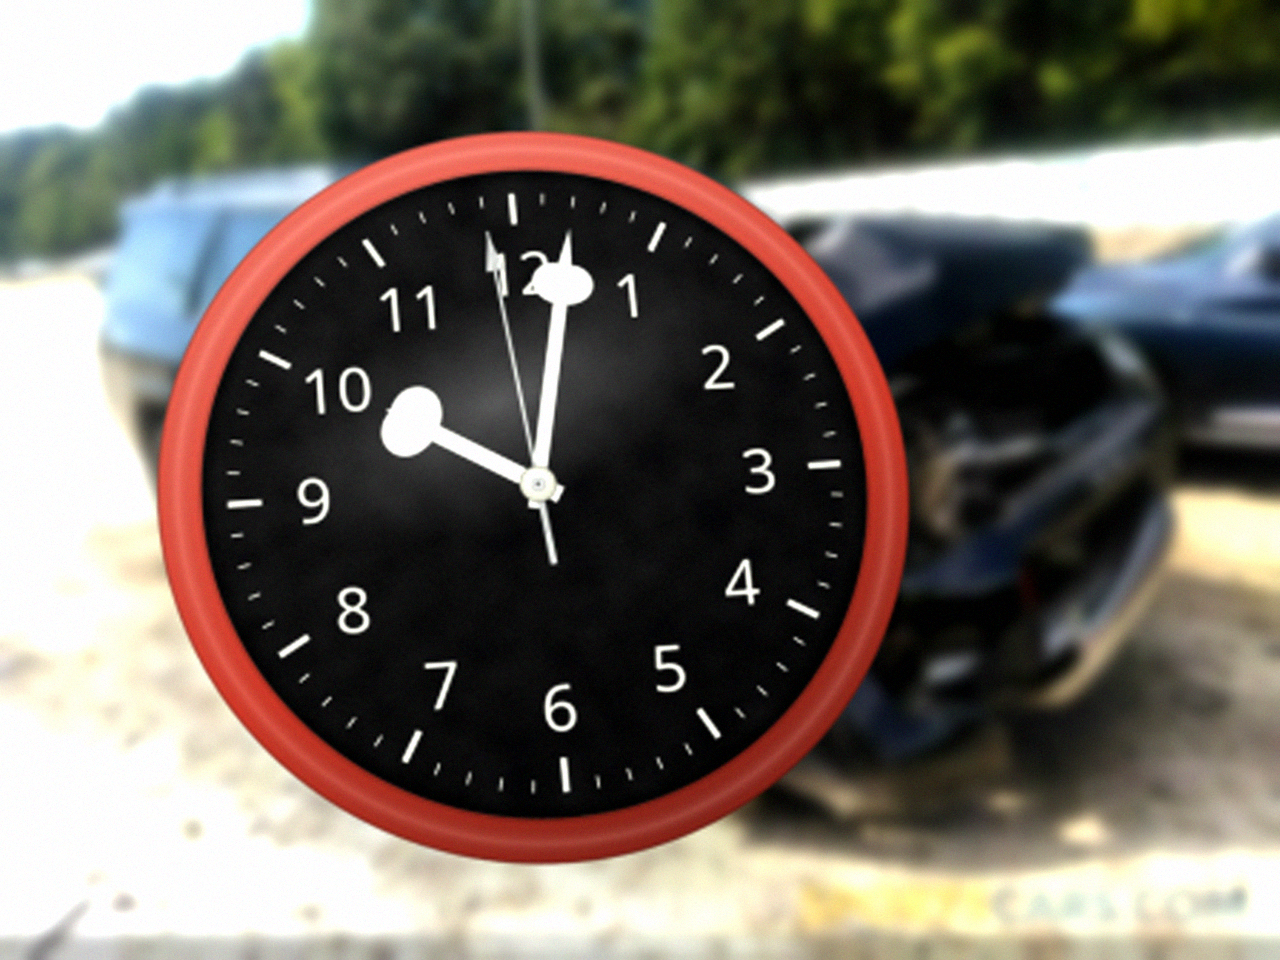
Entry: **10:01:59**
